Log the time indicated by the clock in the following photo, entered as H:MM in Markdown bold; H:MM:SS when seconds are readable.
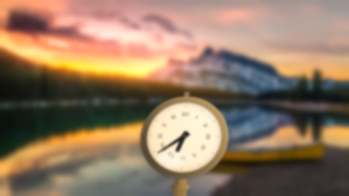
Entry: **6:39**
